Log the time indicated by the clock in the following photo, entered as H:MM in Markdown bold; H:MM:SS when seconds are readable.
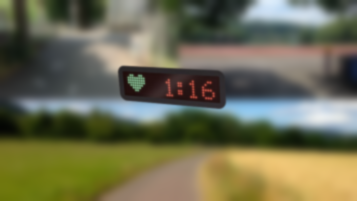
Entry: **1:16**
